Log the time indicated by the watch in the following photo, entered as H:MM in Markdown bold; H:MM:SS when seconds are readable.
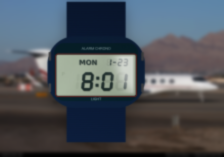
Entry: **8:01**
